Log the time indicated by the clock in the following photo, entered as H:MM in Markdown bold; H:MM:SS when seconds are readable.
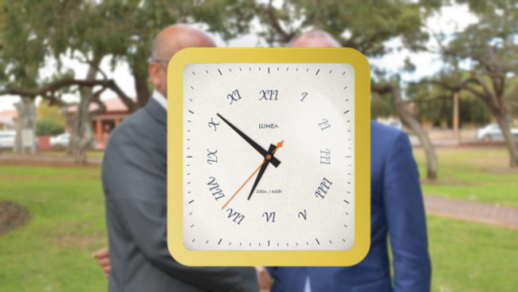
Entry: **6:51:37**
